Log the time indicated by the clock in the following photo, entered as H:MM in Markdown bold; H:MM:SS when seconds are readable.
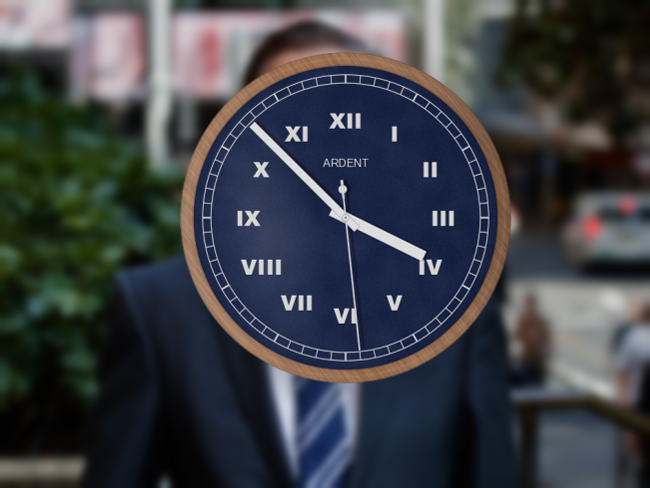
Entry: **3:52:29**
